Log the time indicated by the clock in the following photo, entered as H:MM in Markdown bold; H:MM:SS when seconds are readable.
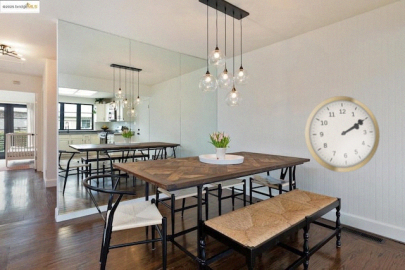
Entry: **2:10**
